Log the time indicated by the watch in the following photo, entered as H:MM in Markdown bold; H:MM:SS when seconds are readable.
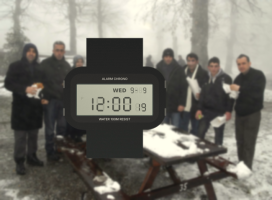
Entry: **12:00:19**
